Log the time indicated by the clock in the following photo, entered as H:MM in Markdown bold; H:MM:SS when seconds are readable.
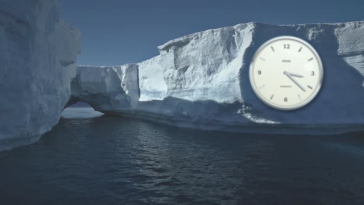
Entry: **3:22**
